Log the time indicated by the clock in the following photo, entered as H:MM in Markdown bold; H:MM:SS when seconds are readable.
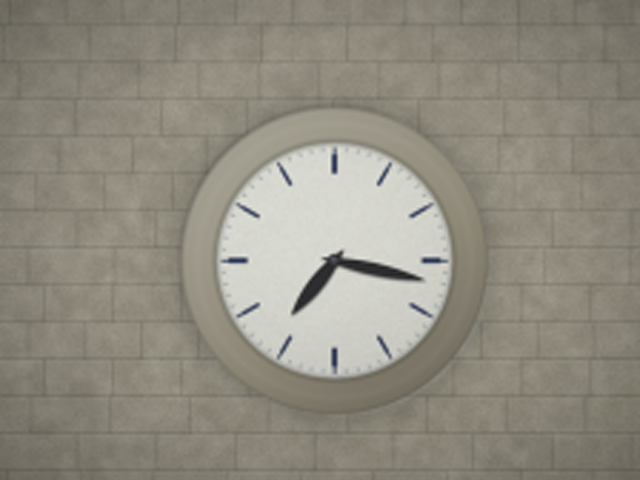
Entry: **7:17**
